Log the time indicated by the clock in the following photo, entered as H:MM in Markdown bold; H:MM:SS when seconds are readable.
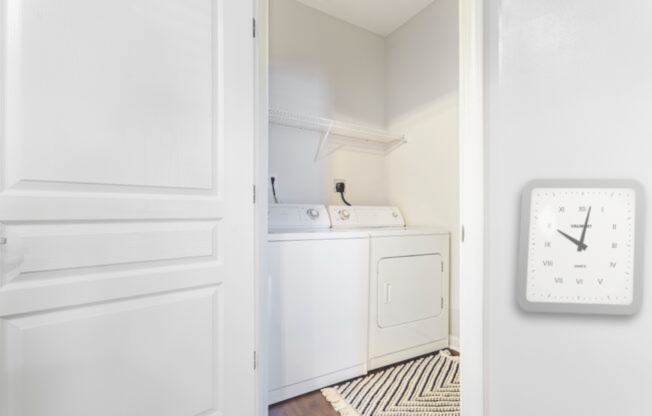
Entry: **10:02**
